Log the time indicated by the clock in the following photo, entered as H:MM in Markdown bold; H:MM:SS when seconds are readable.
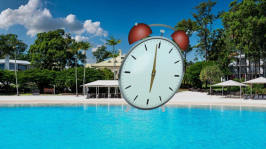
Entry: **5:59**
